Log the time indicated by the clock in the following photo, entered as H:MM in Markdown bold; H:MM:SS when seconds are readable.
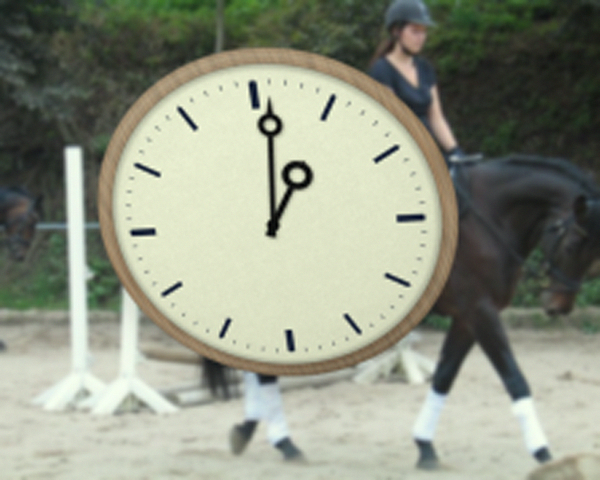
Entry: **1:01**
